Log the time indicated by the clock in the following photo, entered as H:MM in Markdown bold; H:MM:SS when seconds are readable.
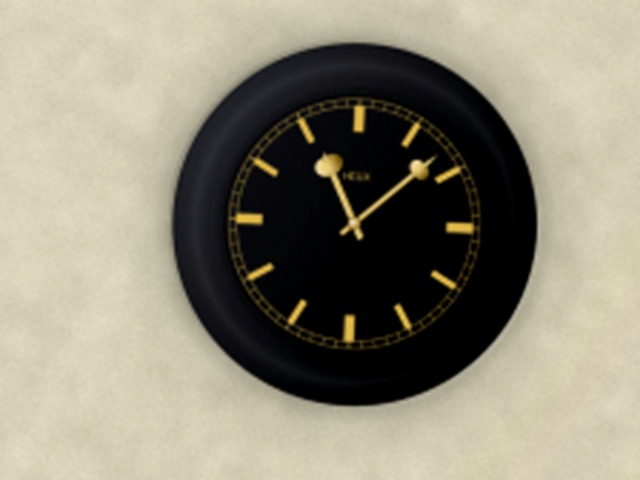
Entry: **11:08**
